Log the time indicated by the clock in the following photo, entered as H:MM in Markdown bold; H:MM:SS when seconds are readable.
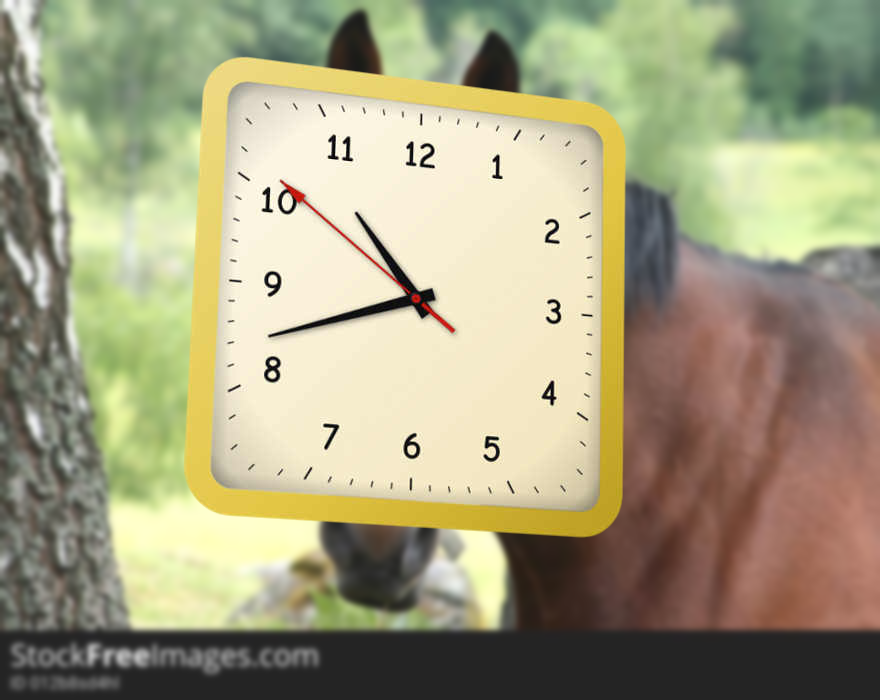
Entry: **10:41:51**
